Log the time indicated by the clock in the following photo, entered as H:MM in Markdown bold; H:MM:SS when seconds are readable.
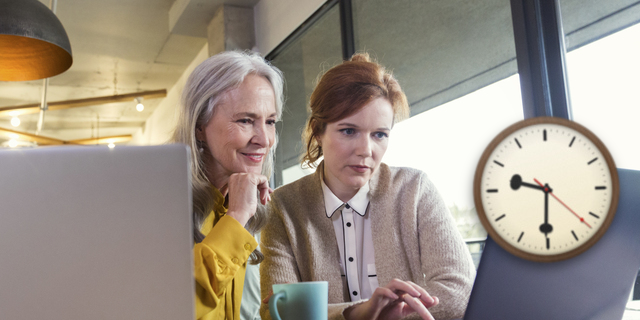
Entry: **9:30:22**
